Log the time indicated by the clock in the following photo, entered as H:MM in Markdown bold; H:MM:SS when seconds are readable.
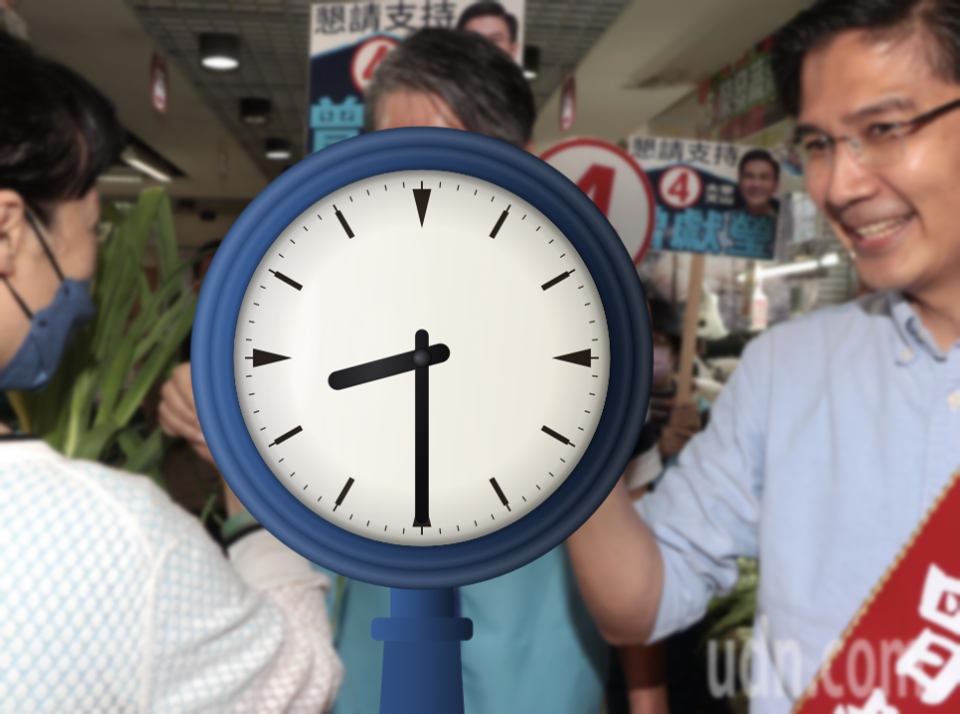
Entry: **8:30**
